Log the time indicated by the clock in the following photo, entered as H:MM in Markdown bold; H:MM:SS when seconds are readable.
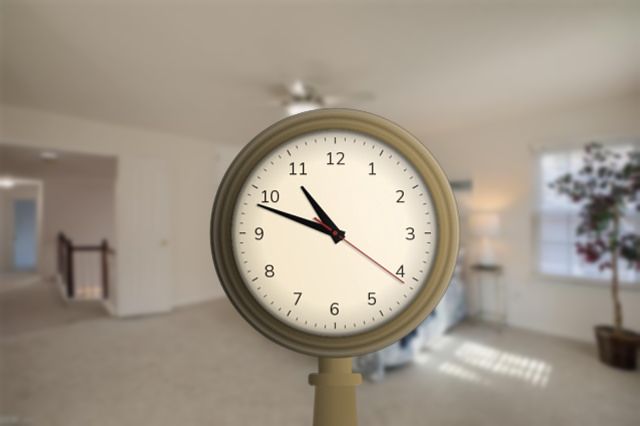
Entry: **10:48:21**
